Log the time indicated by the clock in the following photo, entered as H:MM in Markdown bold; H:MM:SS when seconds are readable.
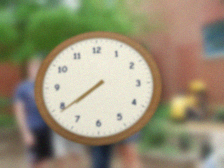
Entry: **7:39**
